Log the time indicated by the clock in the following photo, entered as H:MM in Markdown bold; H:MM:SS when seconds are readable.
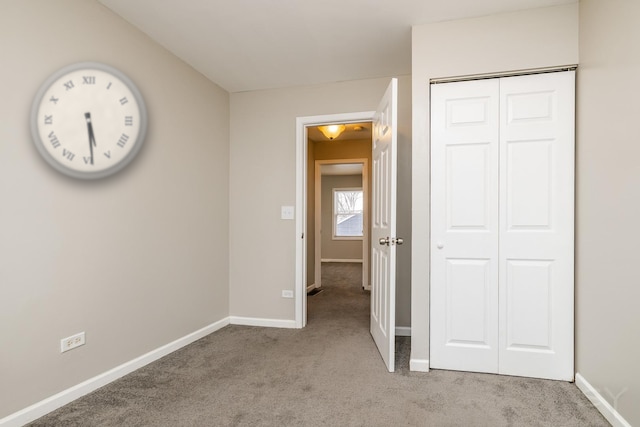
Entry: **5:29**
